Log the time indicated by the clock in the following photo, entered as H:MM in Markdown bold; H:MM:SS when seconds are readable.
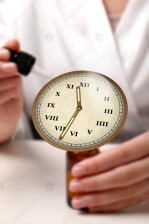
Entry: **11:33**
